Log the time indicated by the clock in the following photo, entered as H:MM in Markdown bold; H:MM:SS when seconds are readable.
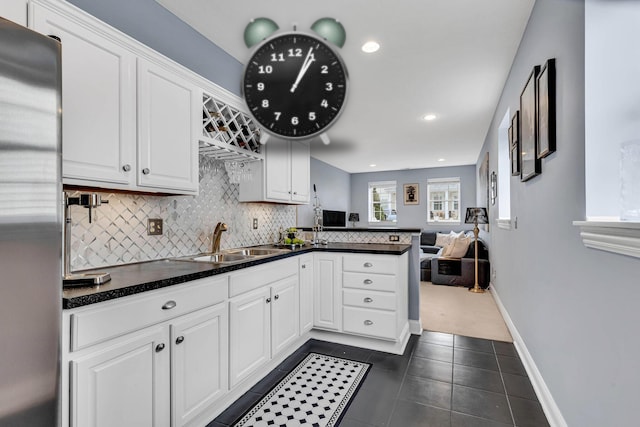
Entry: **1:04**
